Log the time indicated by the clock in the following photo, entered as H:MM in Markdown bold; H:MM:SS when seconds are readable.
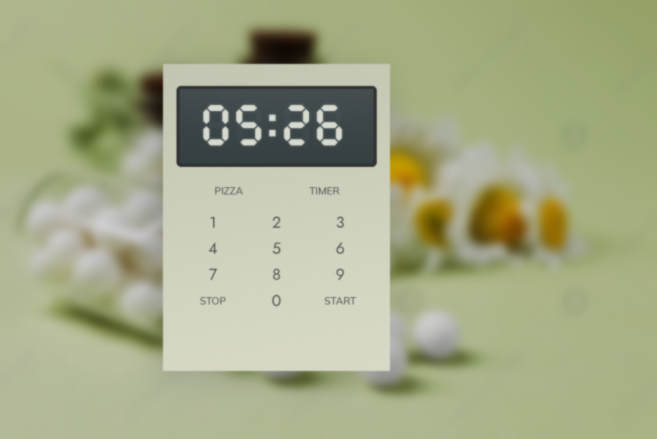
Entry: **5:26**
